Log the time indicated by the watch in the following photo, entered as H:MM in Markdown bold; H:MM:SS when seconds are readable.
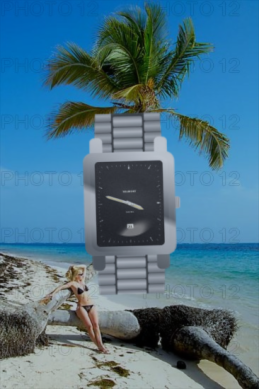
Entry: **3:48**
